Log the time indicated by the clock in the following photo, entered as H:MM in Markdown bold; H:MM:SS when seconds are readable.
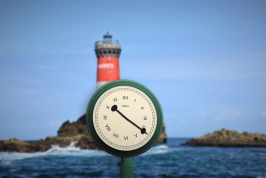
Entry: **10:21**
